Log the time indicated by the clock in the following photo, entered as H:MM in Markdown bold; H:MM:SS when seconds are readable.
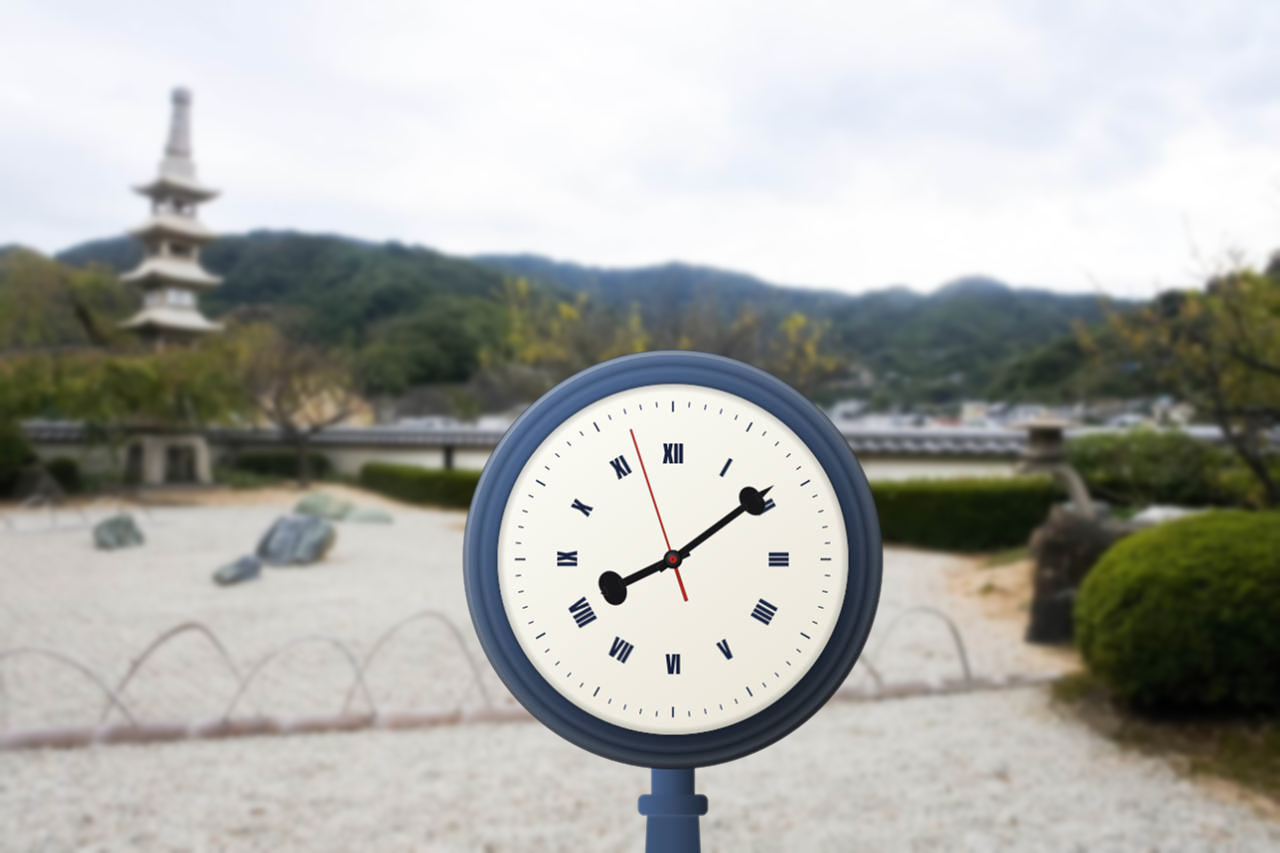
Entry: **8:08:57**
